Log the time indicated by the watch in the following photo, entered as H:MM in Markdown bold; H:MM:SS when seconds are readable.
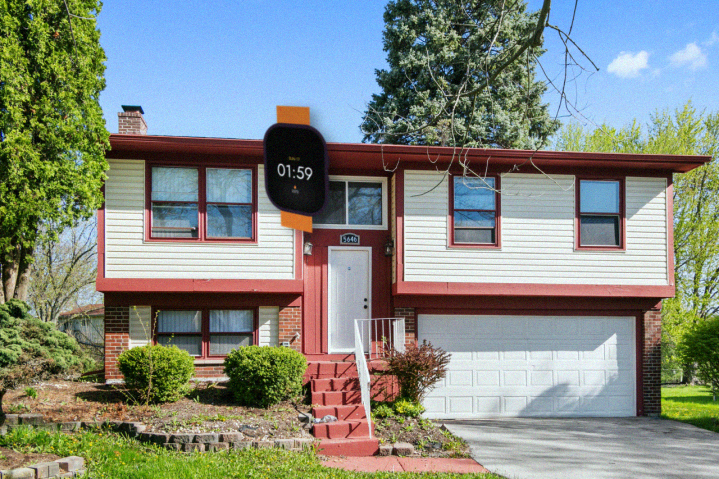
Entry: **1:59**
